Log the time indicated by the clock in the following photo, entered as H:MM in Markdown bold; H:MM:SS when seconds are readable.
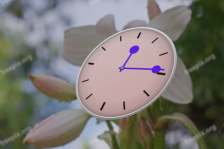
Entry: **12:14**
